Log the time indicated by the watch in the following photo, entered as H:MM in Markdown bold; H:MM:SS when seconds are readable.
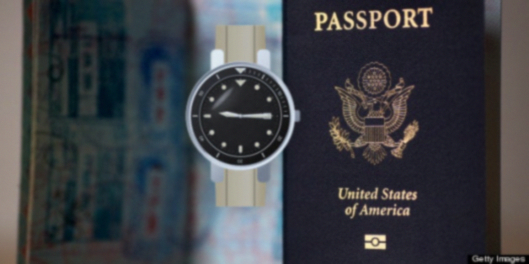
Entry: **9:15**
